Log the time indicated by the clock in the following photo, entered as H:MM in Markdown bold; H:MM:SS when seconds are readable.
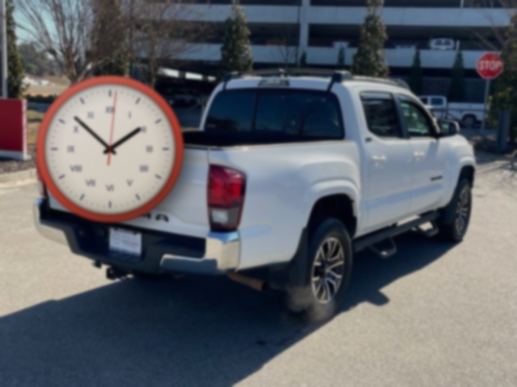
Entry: **1:52:01**
